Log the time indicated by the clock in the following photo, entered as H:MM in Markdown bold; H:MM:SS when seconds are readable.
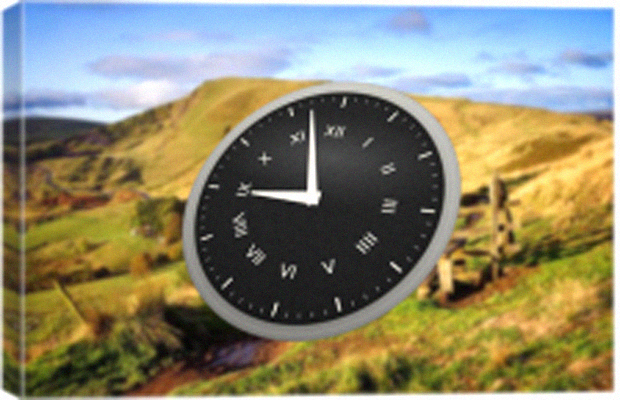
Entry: **8:57**
